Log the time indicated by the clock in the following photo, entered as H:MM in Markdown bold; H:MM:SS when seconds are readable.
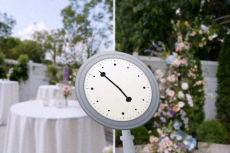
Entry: **4:53**
